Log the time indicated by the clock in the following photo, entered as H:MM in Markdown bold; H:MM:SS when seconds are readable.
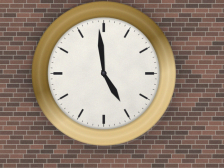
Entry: **4:59**
